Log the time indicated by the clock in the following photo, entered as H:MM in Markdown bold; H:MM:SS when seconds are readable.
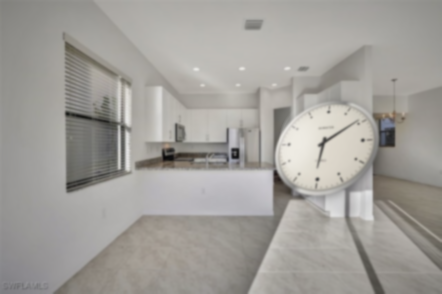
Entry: **6:09**
